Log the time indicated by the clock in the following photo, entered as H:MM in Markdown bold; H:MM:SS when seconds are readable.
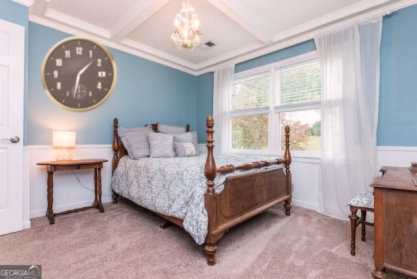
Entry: **1:32**
